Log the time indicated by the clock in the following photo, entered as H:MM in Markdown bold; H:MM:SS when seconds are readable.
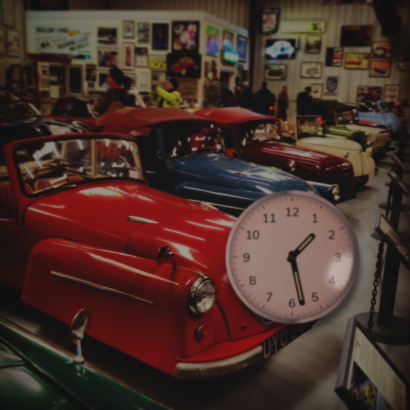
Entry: **1:28**
